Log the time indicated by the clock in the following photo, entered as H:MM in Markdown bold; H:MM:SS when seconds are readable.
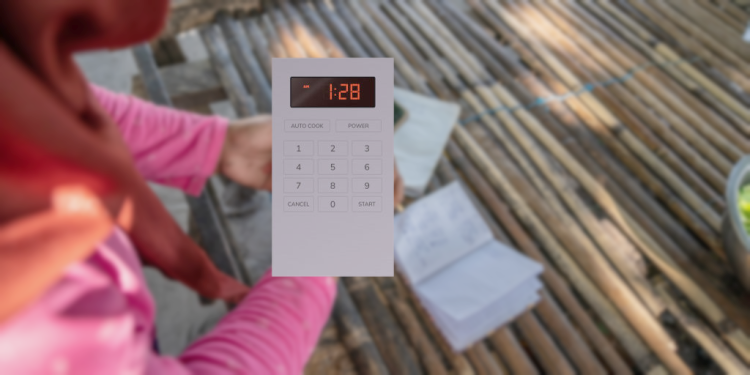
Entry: **1:28**
